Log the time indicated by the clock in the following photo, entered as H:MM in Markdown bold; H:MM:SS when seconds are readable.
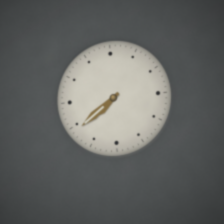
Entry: **7:39**
